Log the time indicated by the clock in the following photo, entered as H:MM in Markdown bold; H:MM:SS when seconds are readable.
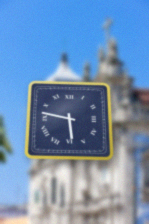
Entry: **5:47**
